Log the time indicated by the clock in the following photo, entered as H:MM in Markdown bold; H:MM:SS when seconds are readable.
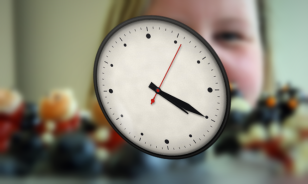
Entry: **4:20:06**
